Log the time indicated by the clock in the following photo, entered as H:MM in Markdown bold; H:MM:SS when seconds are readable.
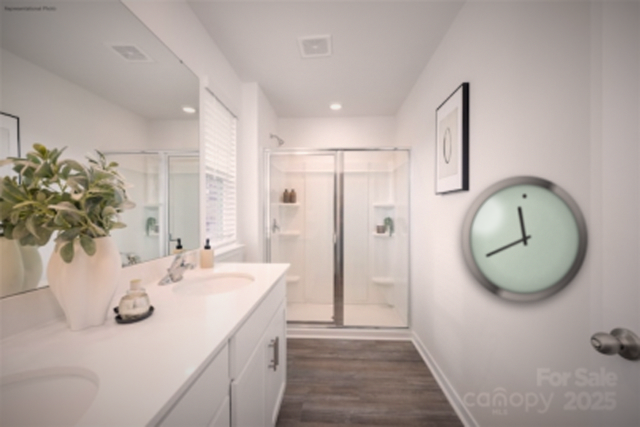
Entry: **11:41**
